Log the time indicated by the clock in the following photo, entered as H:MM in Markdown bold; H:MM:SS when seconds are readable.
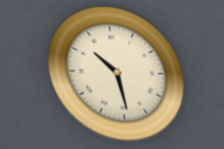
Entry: **10:29**
